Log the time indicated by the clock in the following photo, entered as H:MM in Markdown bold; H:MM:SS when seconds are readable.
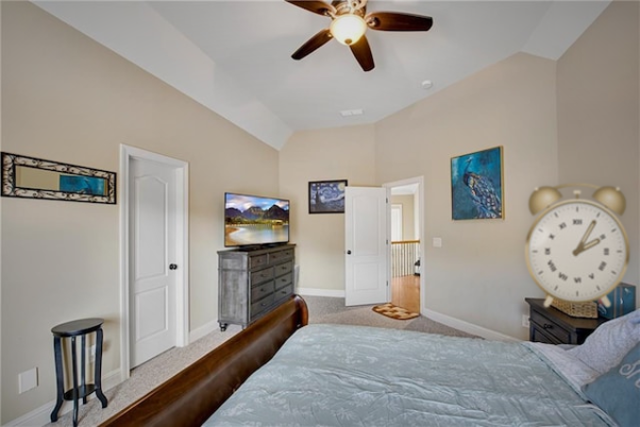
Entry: **2:05**
